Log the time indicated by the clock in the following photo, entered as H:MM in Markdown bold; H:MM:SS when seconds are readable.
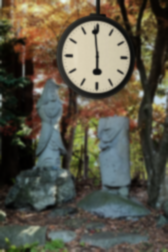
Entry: **5:59**
